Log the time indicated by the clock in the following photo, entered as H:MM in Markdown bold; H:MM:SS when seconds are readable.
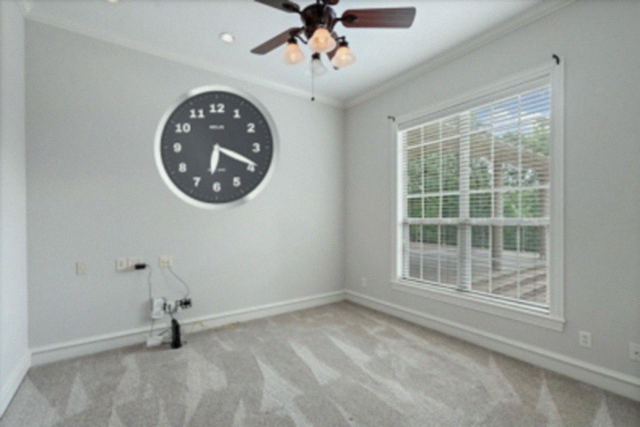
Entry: **6:19**
